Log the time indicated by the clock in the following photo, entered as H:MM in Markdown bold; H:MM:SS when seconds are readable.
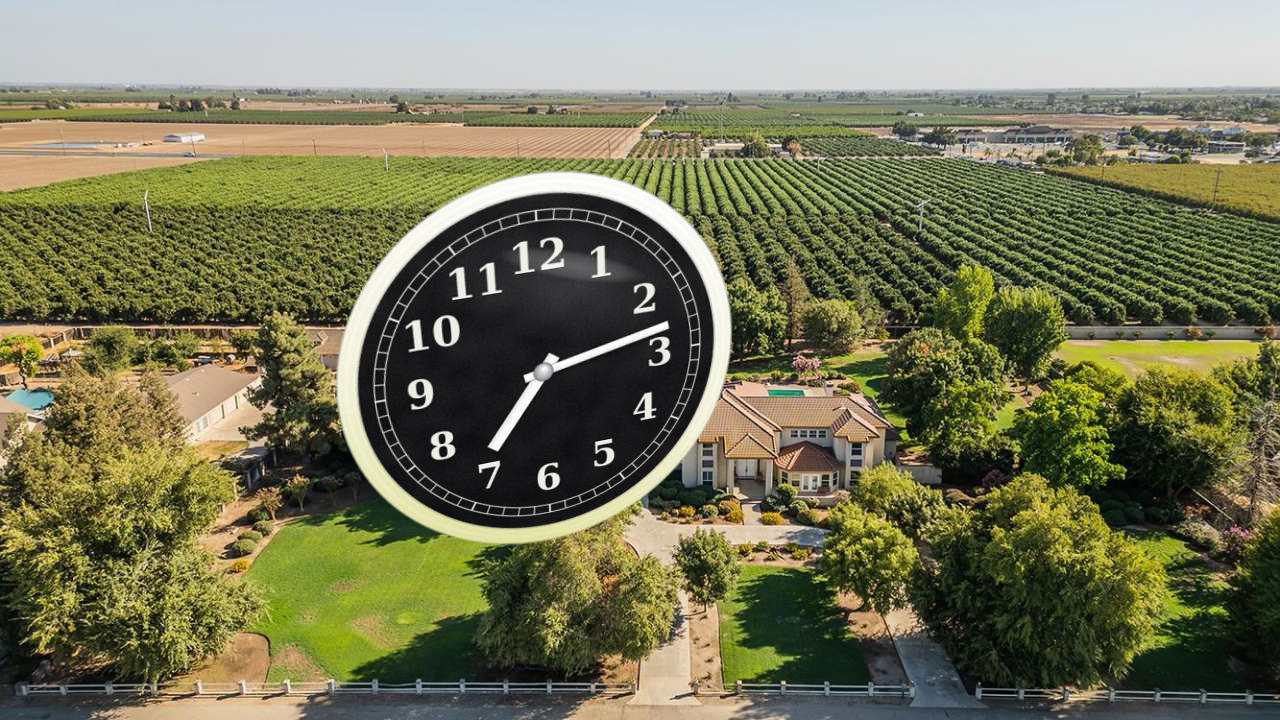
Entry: **7:13**
